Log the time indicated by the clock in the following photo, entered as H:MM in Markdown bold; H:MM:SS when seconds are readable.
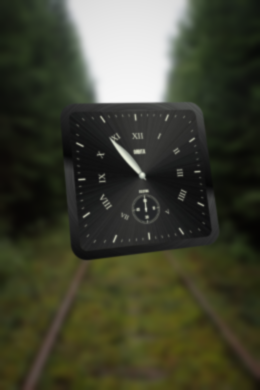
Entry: **10:54**
